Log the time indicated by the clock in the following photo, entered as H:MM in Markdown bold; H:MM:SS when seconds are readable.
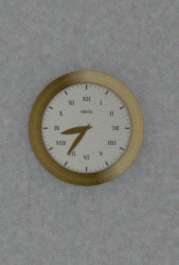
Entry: **8:36**
